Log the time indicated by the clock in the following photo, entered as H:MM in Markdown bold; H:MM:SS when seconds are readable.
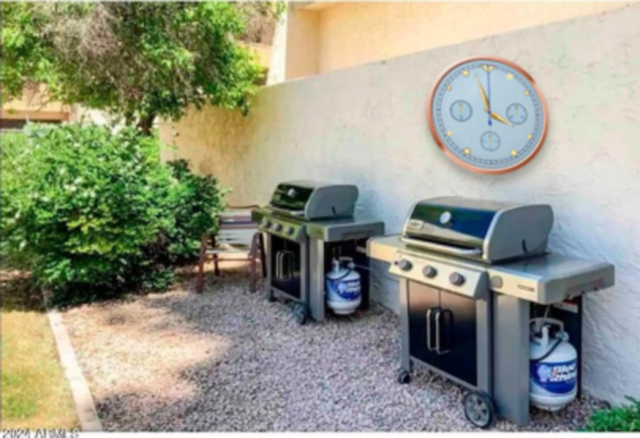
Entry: **3:57**
